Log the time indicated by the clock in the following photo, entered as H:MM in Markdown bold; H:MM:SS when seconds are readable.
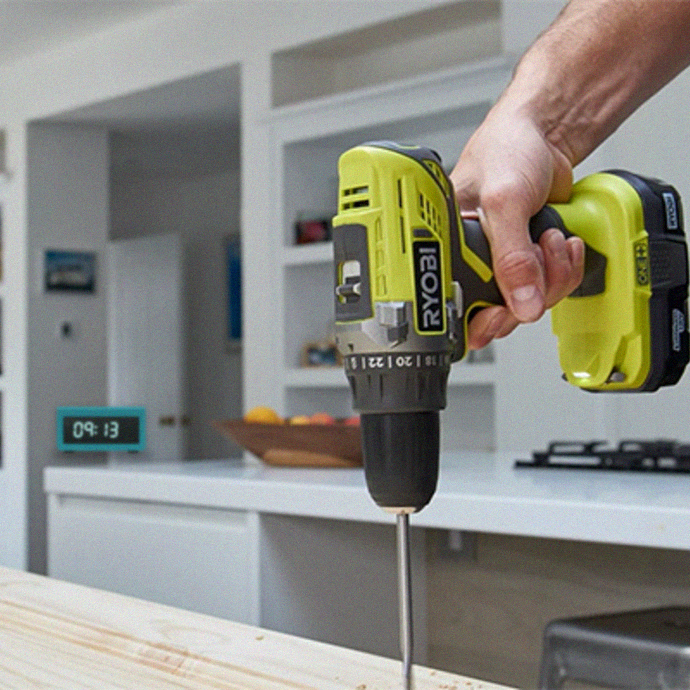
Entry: **9:13**
